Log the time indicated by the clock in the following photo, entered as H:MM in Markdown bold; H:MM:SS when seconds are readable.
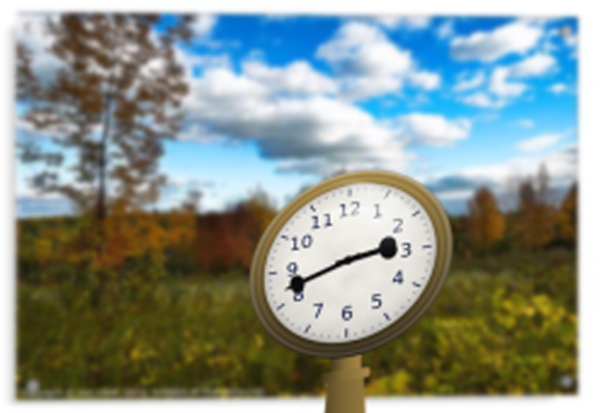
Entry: **2:42**
